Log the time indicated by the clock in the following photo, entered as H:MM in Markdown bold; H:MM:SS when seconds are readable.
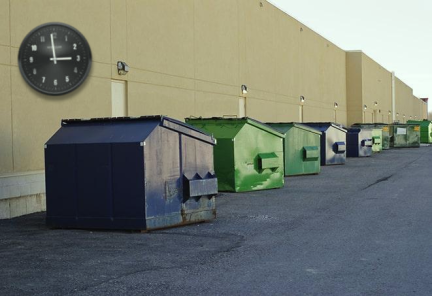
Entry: **2:59**
